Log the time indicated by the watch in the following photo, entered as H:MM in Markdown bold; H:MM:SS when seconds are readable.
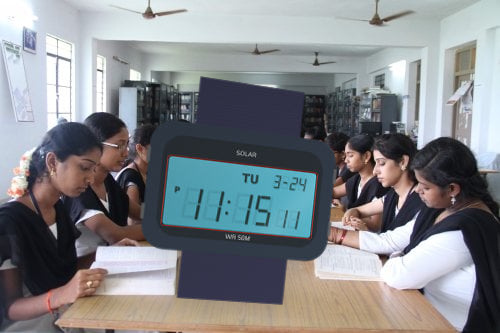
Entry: **11:15:11**
